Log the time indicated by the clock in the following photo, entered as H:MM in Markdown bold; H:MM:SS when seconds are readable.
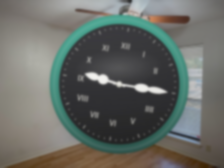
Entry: **9:15**
